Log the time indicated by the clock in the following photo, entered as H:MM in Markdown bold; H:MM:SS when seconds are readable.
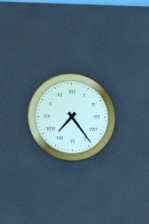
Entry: **7:24**
